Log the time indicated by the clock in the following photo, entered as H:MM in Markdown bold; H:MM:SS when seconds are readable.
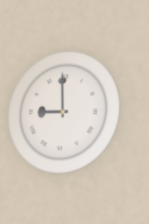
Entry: **8:59**
